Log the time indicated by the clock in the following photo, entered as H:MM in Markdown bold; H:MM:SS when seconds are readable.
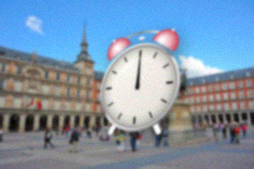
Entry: **12:00**
